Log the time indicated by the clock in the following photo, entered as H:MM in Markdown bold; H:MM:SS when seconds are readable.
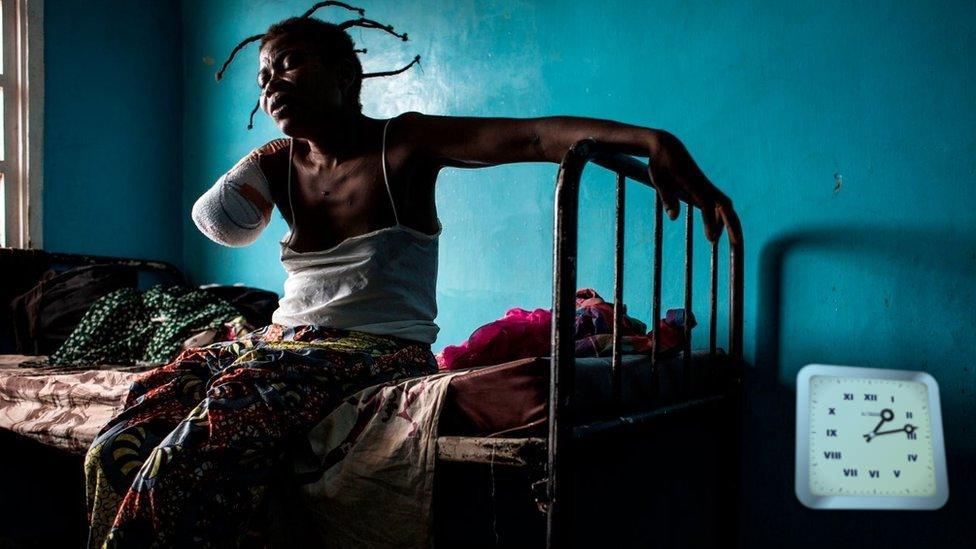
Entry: **1:13**
